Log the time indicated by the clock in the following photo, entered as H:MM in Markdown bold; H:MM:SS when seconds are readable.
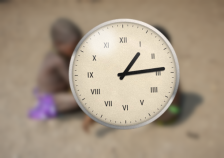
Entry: **1:14**
